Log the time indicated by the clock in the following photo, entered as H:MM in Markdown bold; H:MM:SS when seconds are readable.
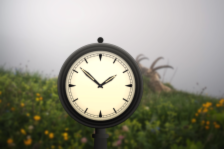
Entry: **1:52**
